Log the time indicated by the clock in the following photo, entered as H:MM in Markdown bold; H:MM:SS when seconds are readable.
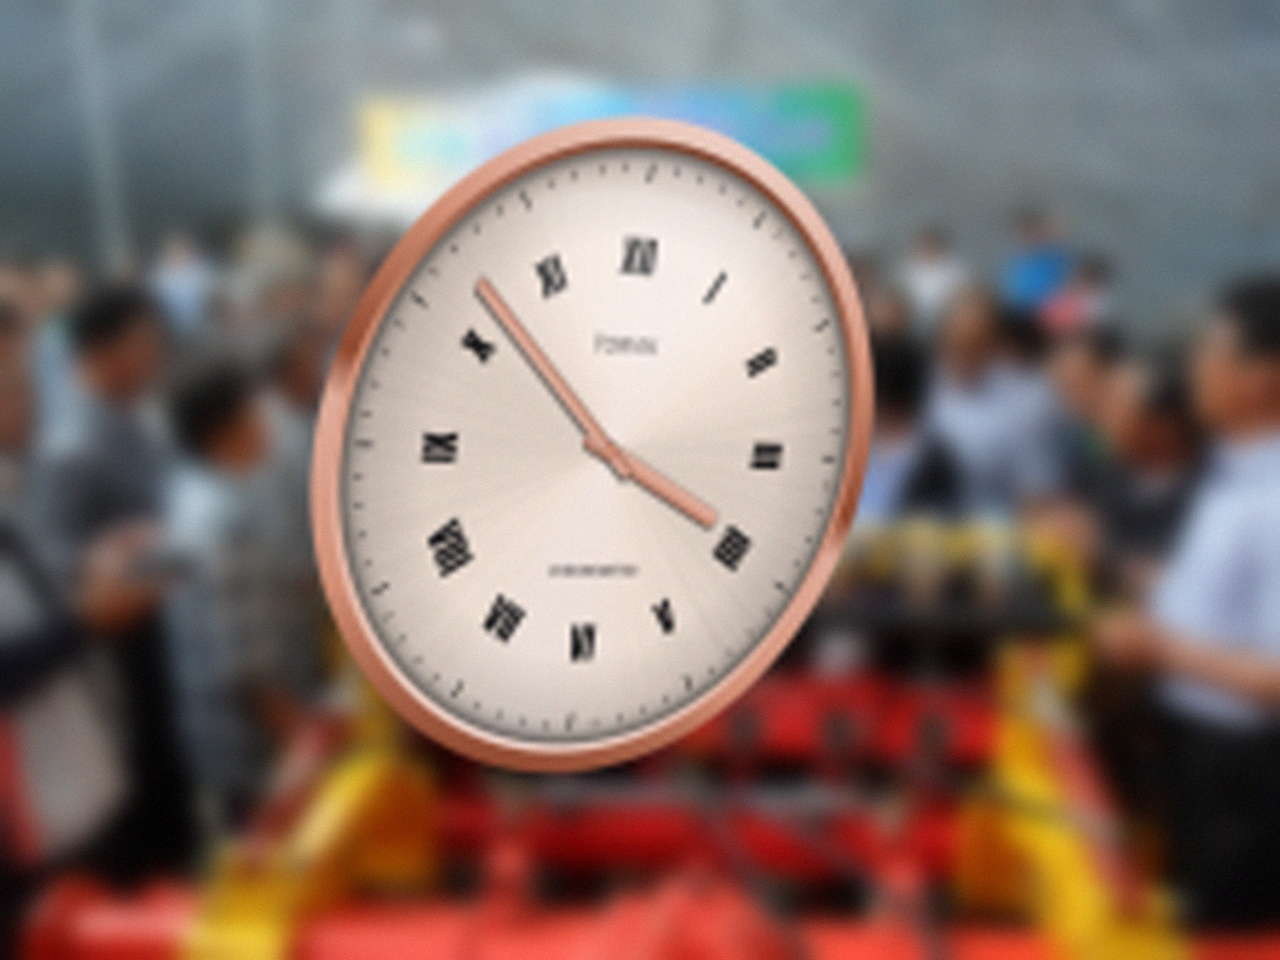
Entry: **3:52**
